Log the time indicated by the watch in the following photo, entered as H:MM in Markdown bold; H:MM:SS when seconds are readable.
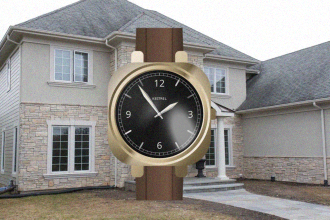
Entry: **1:54**
